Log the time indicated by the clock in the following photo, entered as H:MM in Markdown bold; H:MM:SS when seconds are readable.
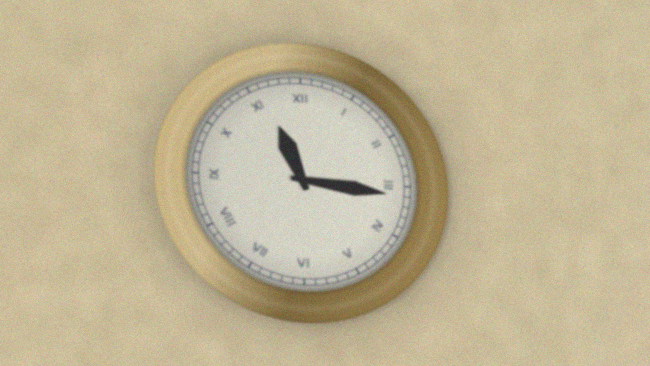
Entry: **11:16**
